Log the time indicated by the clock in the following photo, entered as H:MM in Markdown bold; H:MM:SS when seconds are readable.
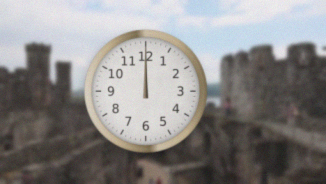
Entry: **12:00**
